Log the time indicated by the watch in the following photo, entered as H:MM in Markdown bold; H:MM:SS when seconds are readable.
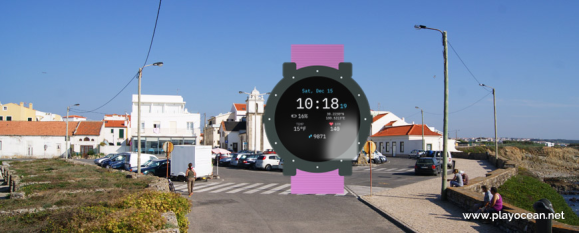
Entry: **10:18**
